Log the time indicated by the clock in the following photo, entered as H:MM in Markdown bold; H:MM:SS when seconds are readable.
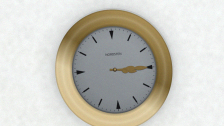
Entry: **3:15**
